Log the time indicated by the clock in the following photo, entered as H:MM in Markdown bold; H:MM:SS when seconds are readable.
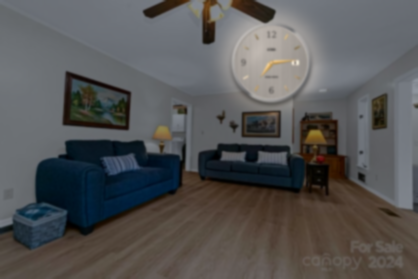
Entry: **7:14**
